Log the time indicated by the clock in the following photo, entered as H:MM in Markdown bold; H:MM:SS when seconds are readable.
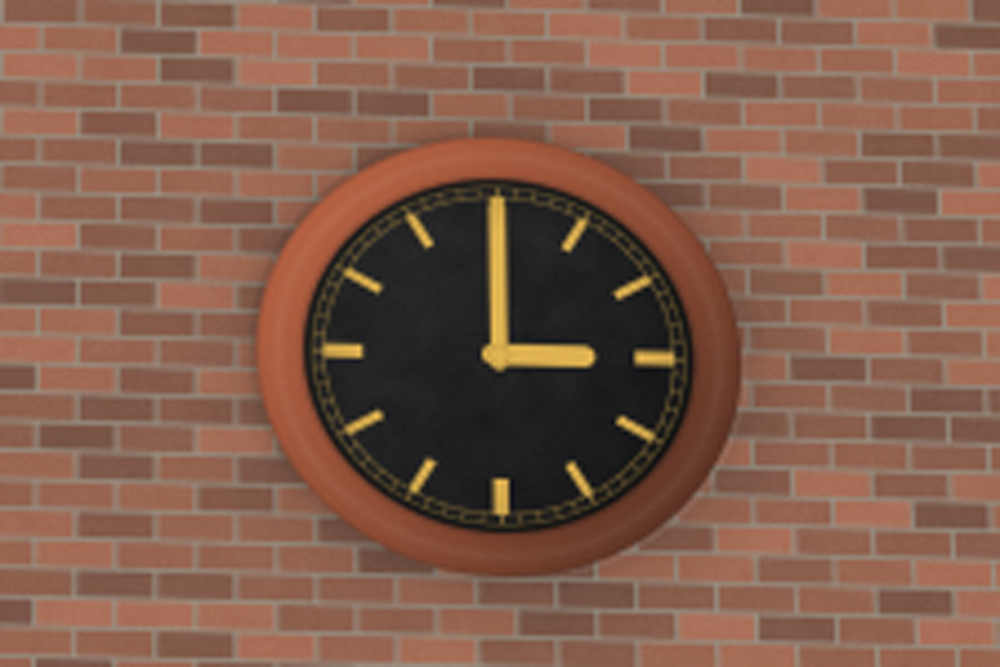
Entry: **3:00**
